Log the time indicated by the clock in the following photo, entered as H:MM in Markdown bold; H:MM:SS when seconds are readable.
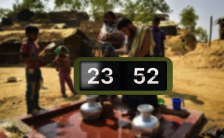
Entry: **23:52**
